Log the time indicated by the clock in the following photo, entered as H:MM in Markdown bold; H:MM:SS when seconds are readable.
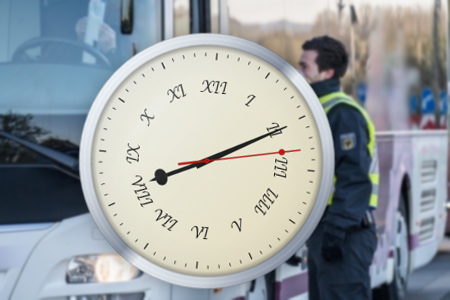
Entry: **8:10:13**
